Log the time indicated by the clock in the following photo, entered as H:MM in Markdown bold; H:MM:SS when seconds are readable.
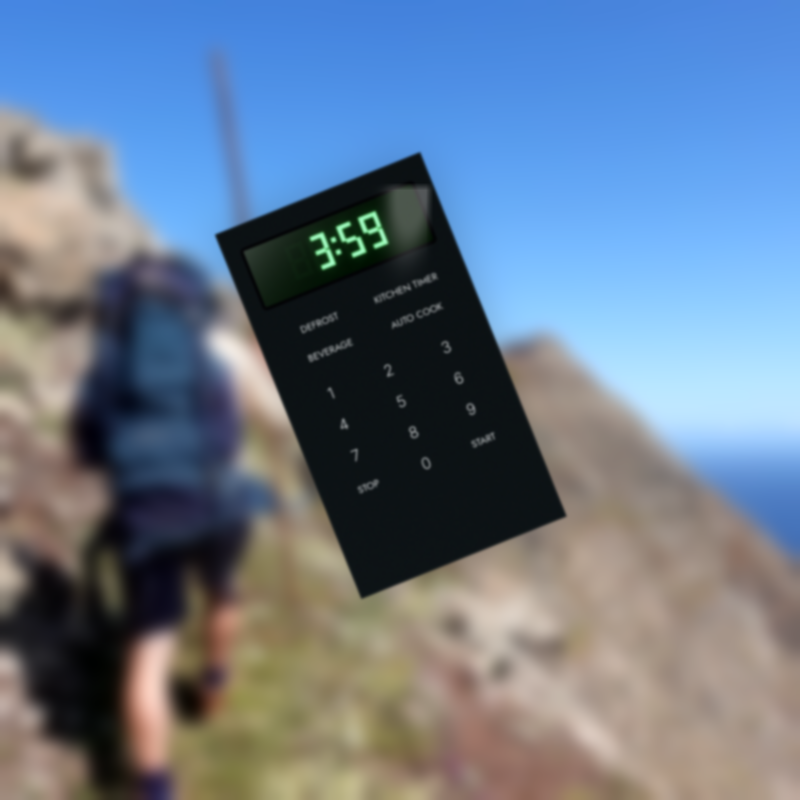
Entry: **3:59**
